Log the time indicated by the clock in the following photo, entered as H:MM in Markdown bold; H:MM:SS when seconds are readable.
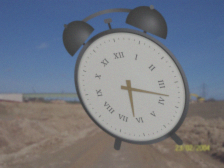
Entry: **6:18**
